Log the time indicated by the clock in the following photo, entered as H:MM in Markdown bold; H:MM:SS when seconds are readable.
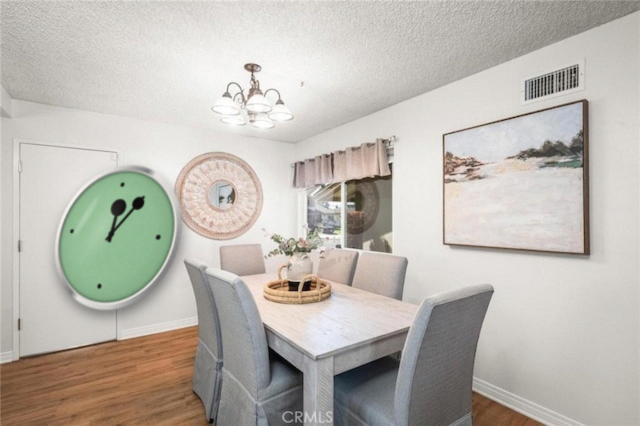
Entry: **12:06**
